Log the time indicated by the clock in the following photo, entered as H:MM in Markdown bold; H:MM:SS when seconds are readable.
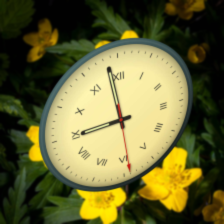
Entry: **8:58:29**
